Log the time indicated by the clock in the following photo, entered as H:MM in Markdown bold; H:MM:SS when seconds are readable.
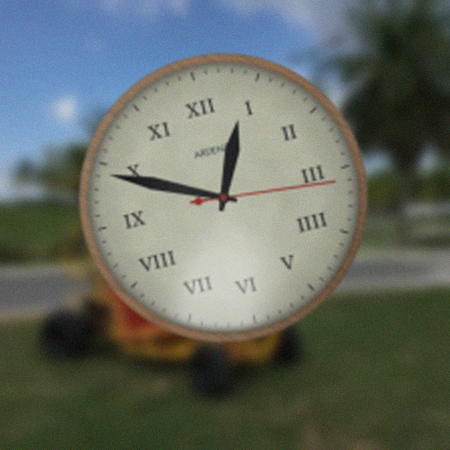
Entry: **12:49:16**
